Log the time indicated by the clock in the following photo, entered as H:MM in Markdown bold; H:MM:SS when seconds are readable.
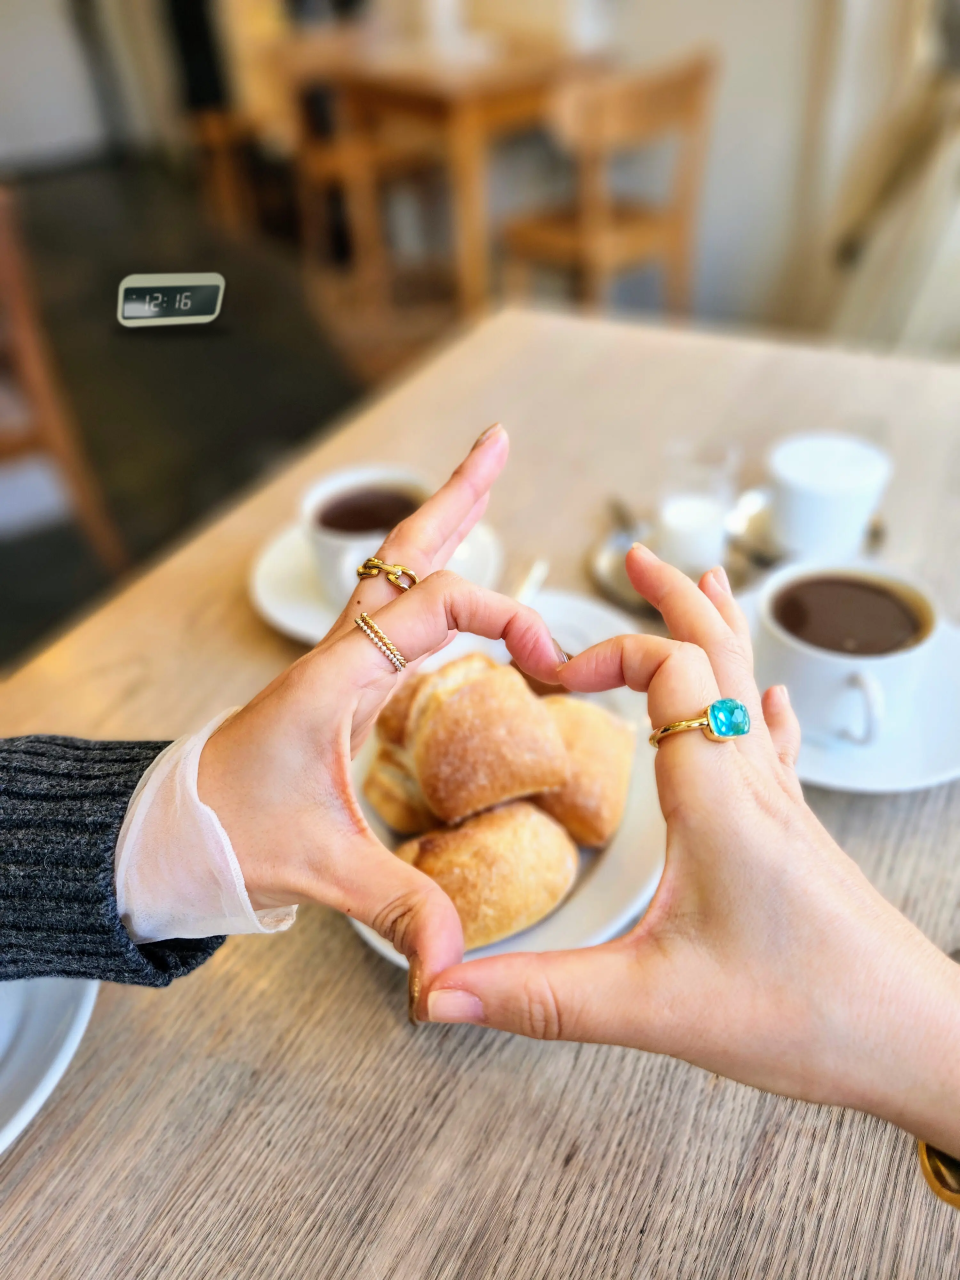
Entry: **12:16**
